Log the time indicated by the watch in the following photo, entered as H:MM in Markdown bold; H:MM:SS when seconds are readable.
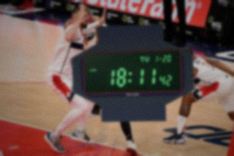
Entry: **18:11**
